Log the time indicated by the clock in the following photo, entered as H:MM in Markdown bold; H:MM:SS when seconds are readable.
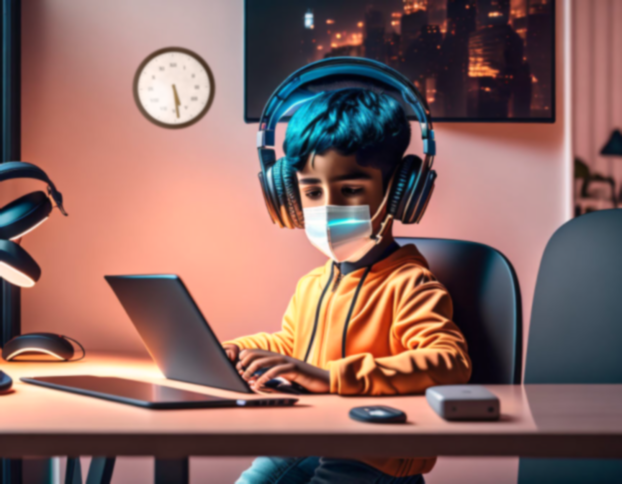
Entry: **5:29**
